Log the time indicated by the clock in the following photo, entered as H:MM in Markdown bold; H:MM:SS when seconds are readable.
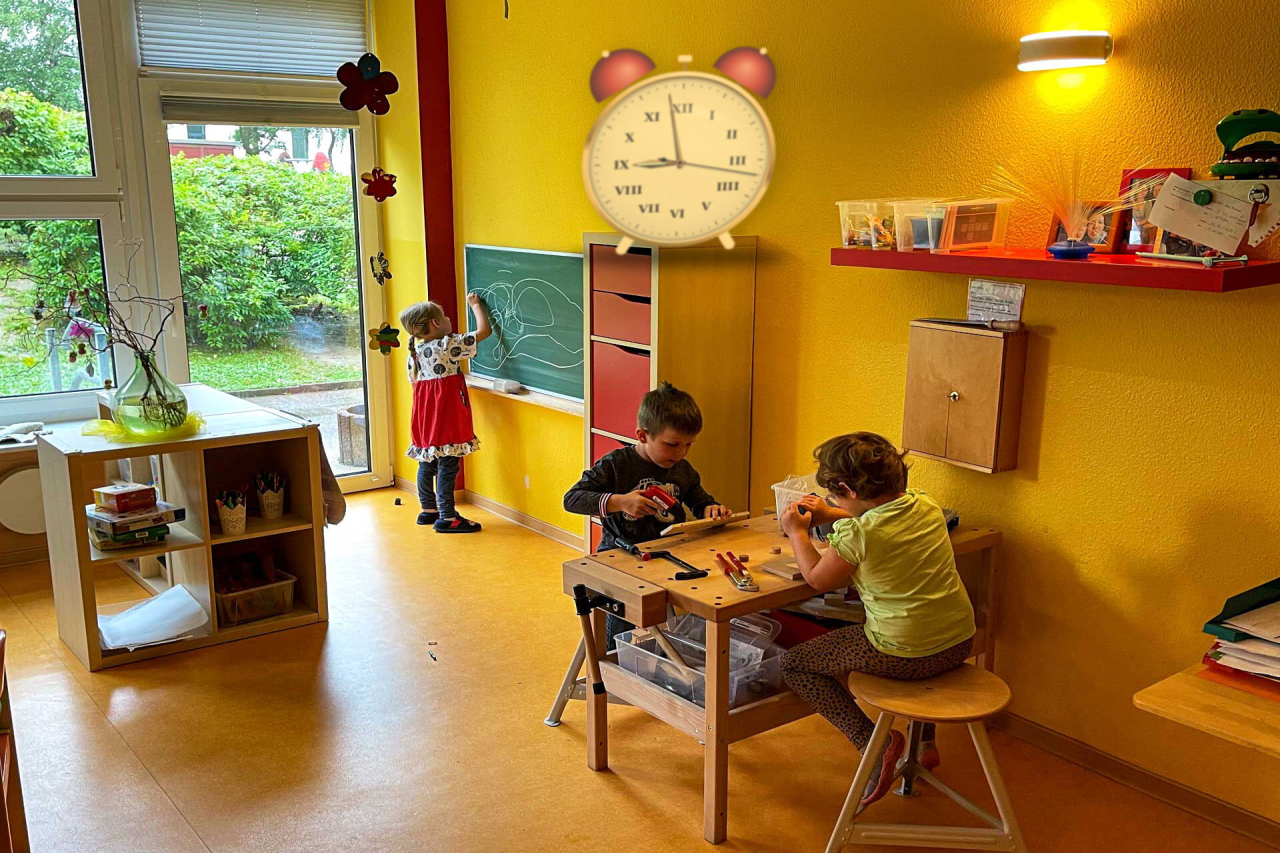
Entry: **8:58:17**
